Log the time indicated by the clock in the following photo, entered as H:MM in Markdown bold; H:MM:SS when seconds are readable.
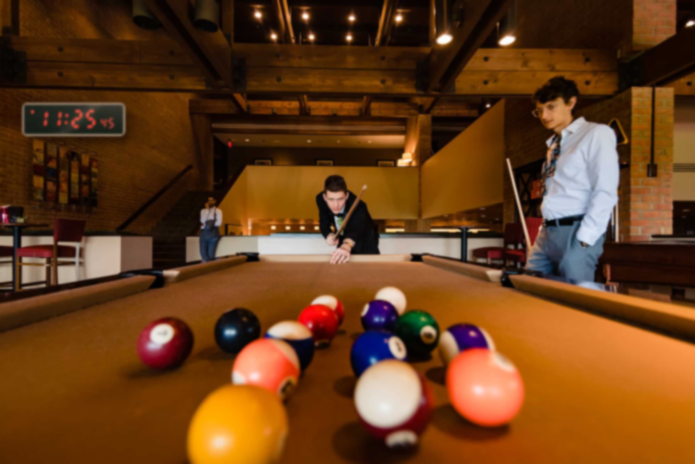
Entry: **11:25**
